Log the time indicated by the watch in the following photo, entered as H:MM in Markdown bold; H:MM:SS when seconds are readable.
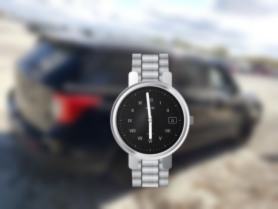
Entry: **5:59**
